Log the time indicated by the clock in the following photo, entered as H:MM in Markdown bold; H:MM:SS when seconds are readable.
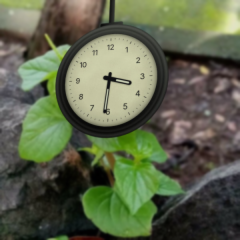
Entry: **3:31**
